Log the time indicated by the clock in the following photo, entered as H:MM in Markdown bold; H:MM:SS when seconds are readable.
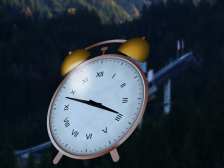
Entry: **3:48**
